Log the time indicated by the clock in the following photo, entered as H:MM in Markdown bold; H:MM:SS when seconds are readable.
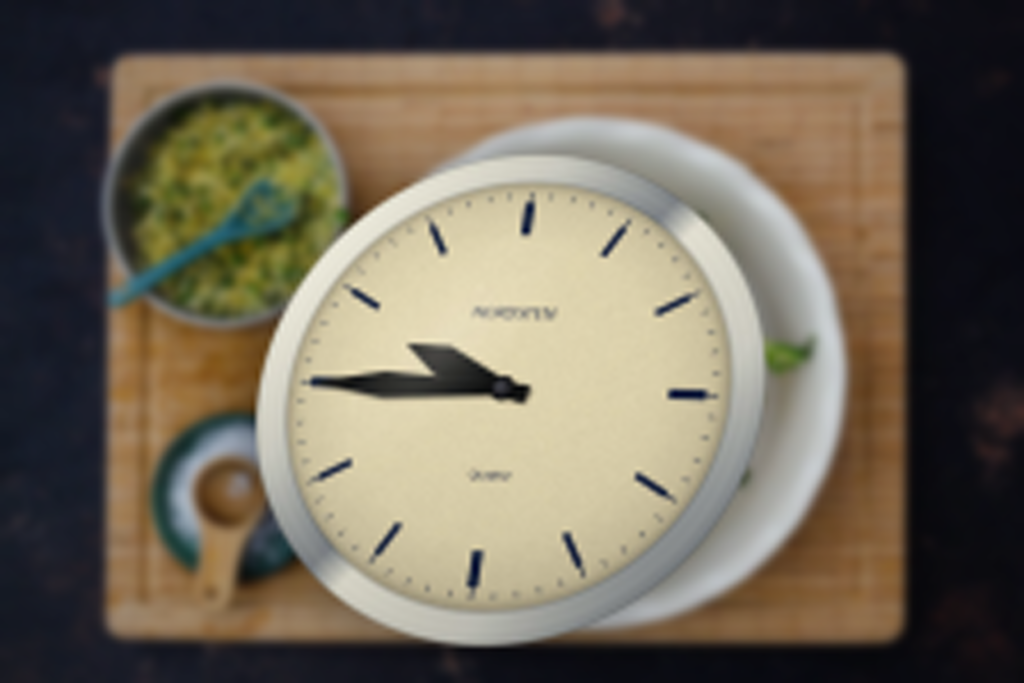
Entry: **9:45**
